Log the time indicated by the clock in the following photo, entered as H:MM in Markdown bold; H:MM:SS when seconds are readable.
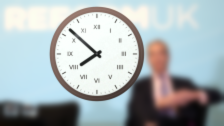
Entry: **7:52**
